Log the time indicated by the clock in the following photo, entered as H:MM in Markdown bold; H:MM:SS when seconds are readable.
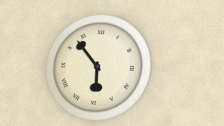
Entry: **5:53**
